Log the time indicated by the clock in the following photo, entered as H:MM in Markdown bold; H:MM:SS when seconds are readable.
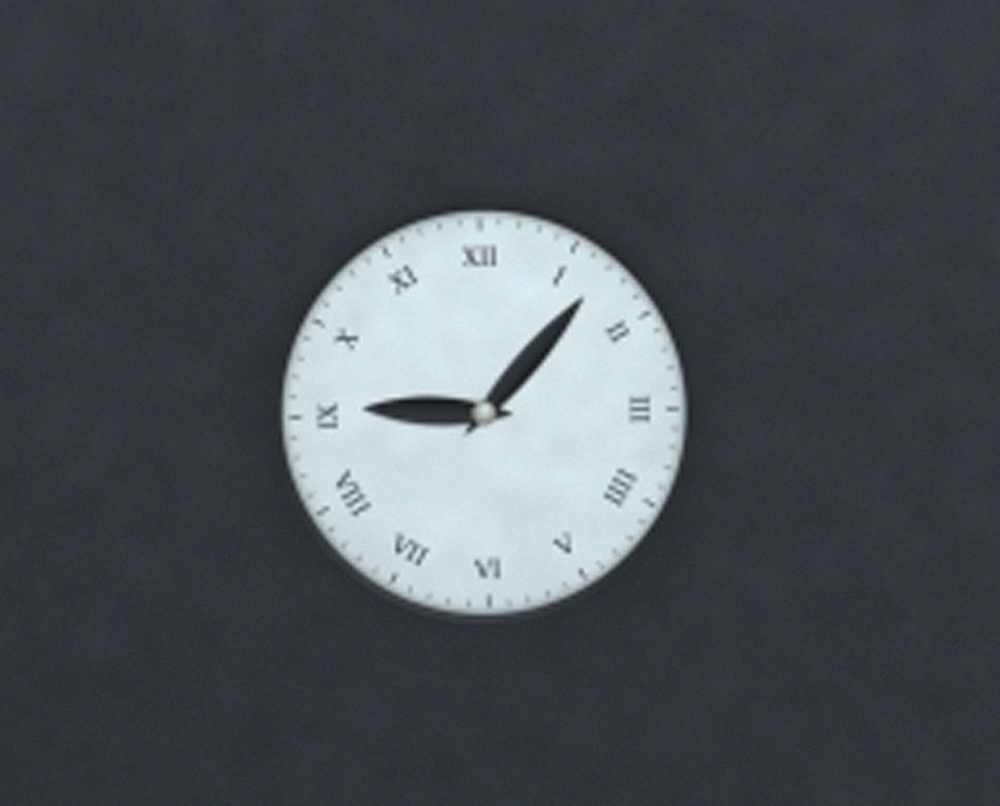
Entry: **9:07**
